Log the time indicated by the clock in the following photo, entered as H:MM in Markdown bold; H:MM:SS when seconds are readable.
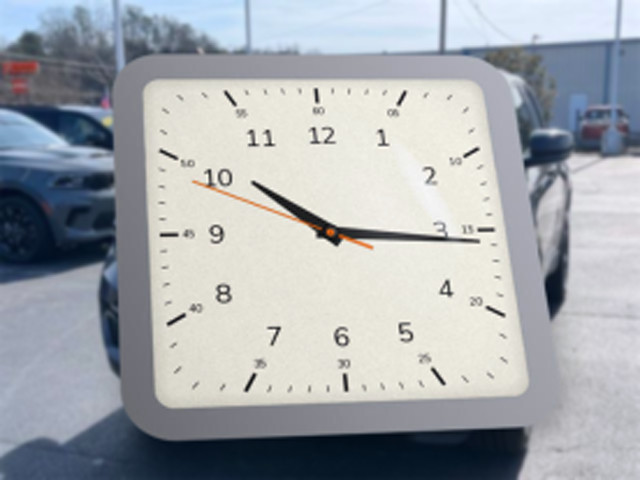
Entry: **10:15:49**
